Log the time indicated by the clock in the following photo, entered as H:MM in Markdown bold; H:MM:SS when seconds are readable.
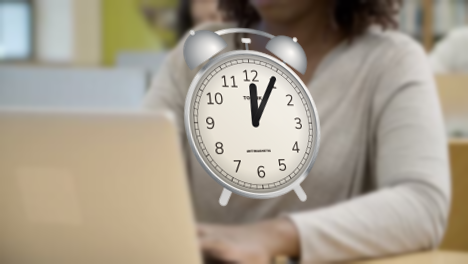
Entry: **12:05**
